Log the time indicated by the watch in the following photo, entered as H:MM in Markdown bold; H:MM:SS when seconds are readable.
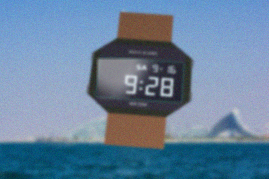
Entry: **9:28**
